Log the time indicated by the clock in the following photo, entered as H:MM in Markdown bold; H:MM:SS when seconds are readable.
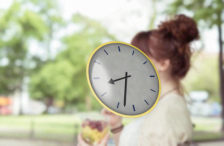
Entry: **8:33**
